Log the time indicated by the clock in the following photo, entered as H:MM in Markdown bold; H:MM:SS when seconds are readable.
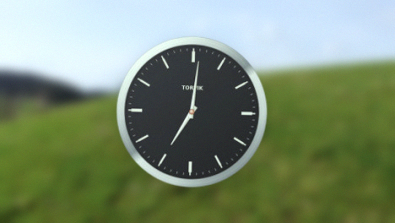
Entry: **7:01**
